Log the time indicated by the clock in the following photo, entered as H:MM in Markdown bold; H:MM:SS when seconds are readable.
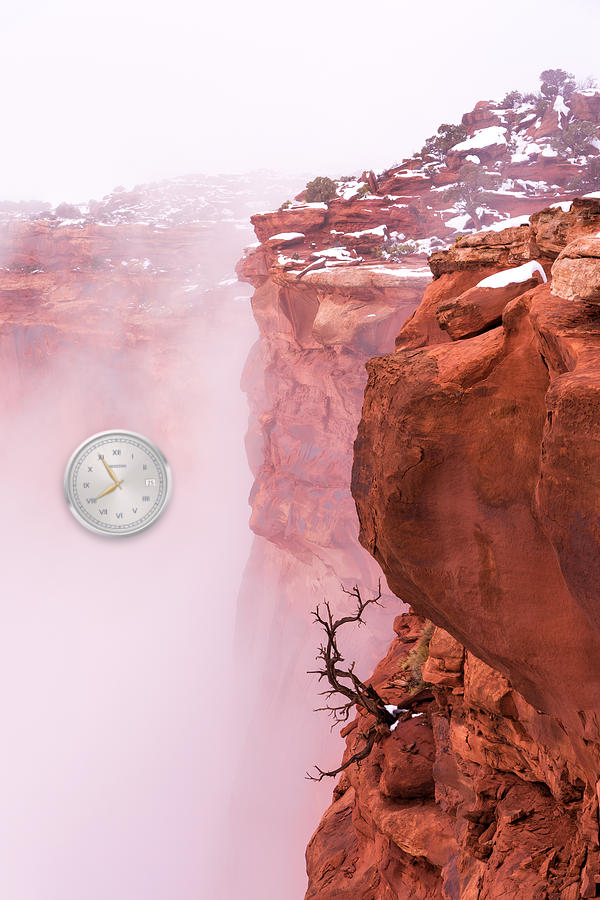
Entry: **7:55**
